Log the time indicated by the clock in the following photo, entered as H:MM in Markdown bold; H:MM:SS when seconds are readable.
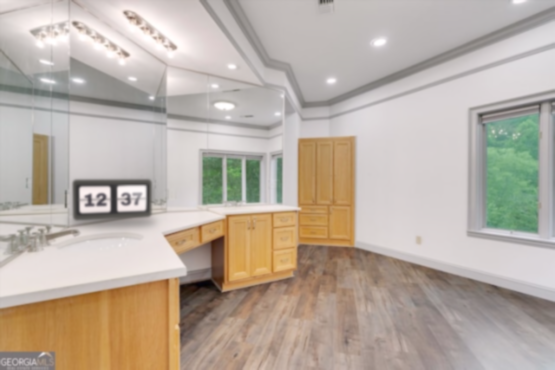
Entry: **12:37**
